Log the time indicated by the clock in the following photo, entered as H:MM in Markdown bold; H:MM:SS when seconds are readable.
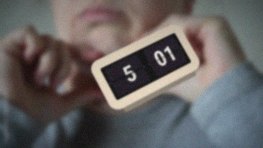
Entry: **5:01**
